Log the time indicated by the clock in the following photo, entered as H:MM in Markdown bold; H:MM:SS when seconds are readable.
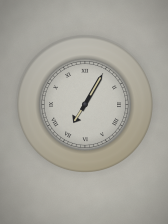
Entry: **7:05**
